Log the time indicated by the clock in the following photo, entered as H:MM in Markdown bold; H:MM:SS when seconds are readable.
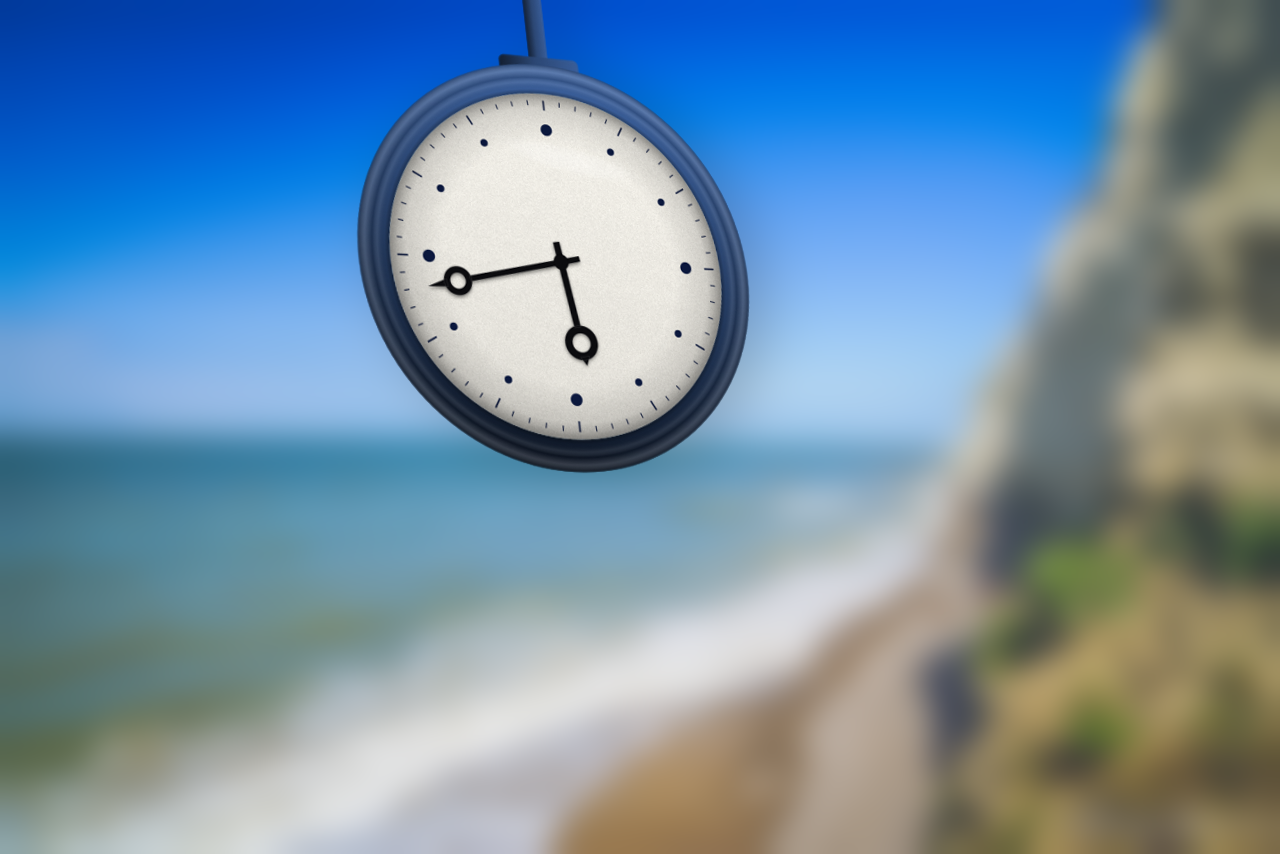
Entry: **5:43**
